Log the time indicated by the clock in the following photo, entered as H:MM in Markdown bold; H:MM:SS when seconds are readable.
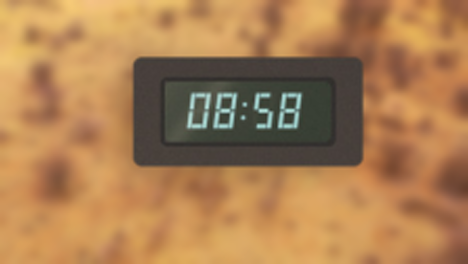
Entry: **8:58**
